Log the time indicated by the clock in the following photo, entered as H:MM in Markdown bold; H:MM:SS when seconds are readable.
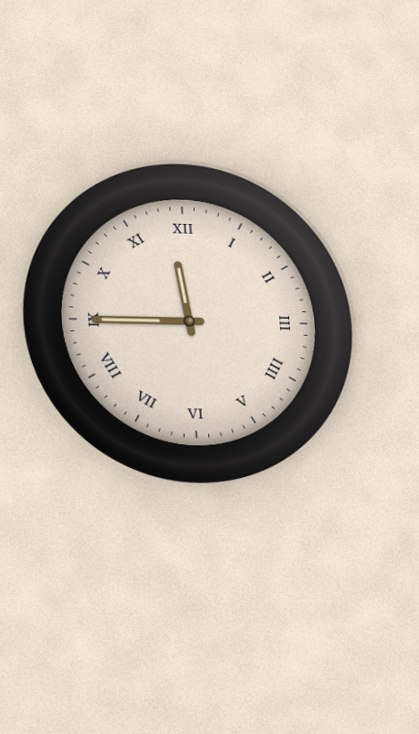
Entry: **11:45**
